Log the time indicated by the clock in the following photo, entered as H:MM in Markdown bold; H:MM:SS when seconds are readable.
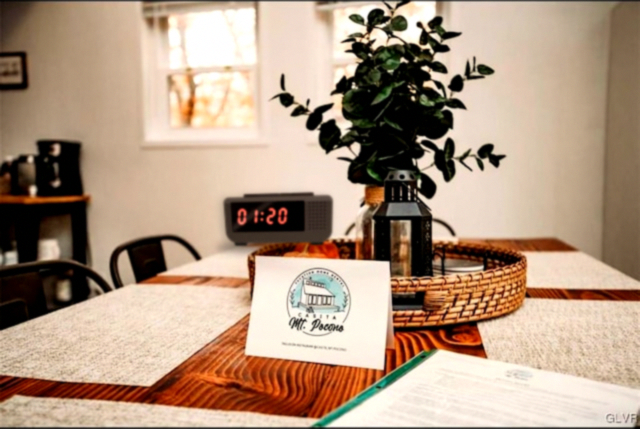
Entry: **1:20**
